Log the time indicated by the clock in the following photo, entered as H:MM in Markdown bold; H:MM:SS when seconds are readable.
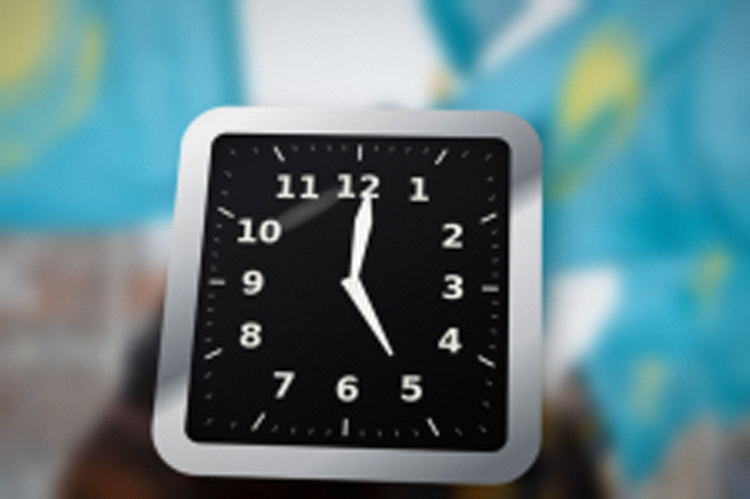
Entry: **5:01**
